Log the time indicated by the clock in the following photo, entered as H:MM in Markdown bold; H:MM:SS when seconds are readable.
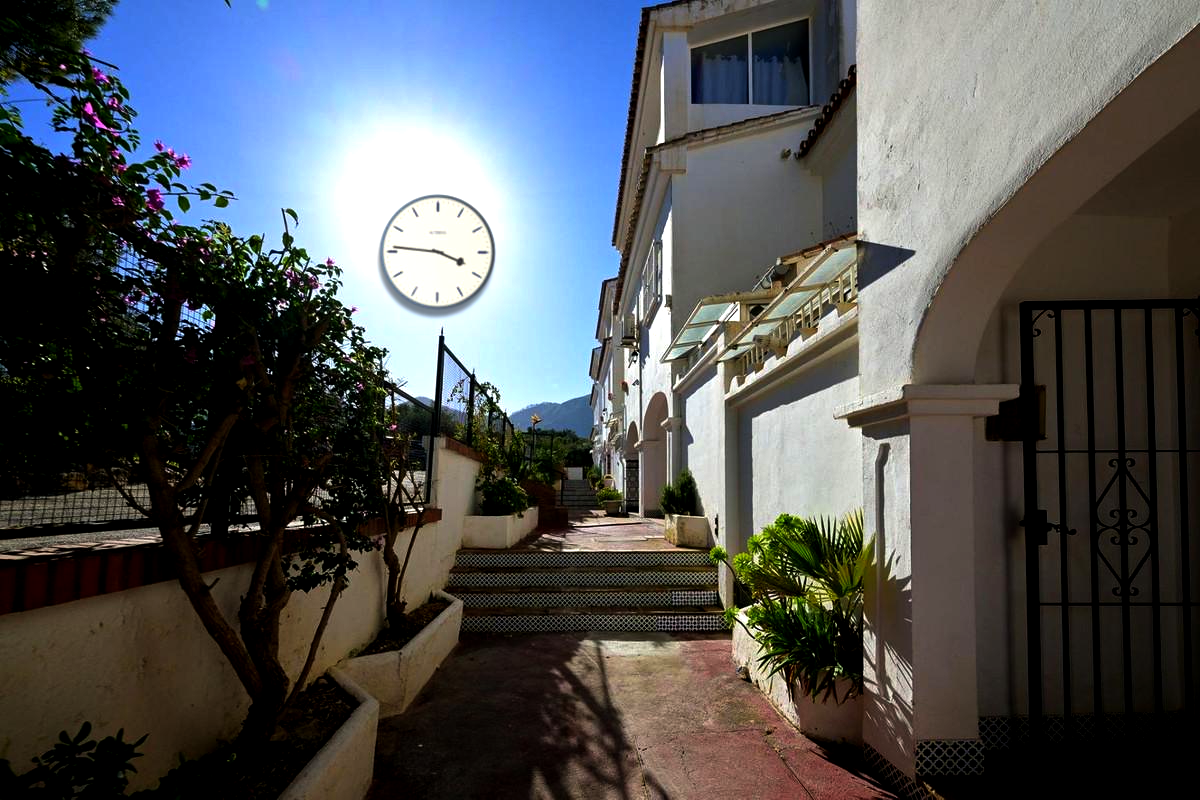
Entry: **3:46**
